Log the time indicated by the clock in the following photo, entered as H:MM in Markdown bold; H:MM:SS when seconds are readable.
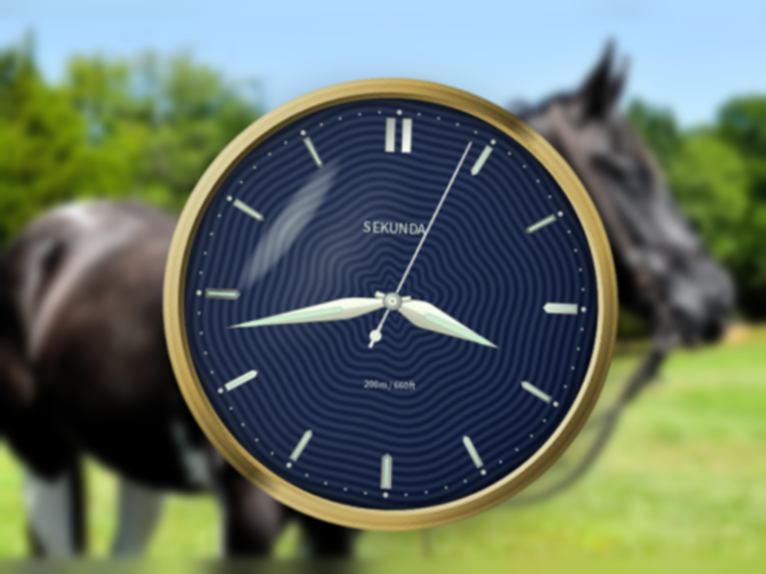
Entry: **3:43:04**
